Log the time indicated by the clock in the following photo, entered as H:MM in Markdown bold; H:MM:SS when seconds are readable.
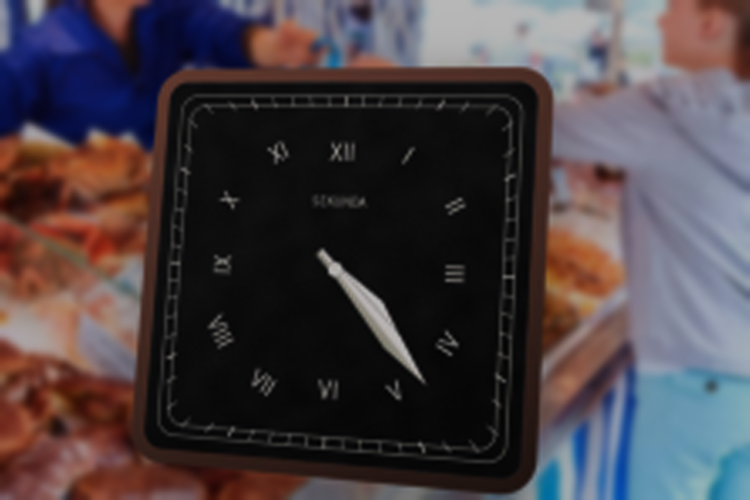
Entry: **4:23**
